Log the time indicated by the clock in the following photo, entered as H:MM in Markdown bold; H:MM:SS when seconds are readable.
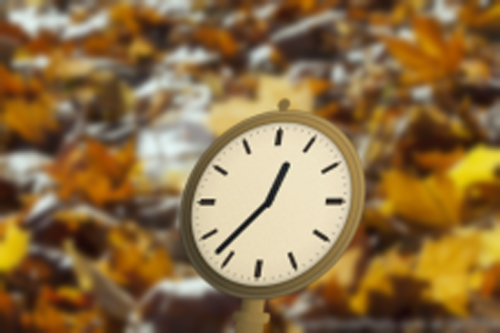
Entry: **12:37**
